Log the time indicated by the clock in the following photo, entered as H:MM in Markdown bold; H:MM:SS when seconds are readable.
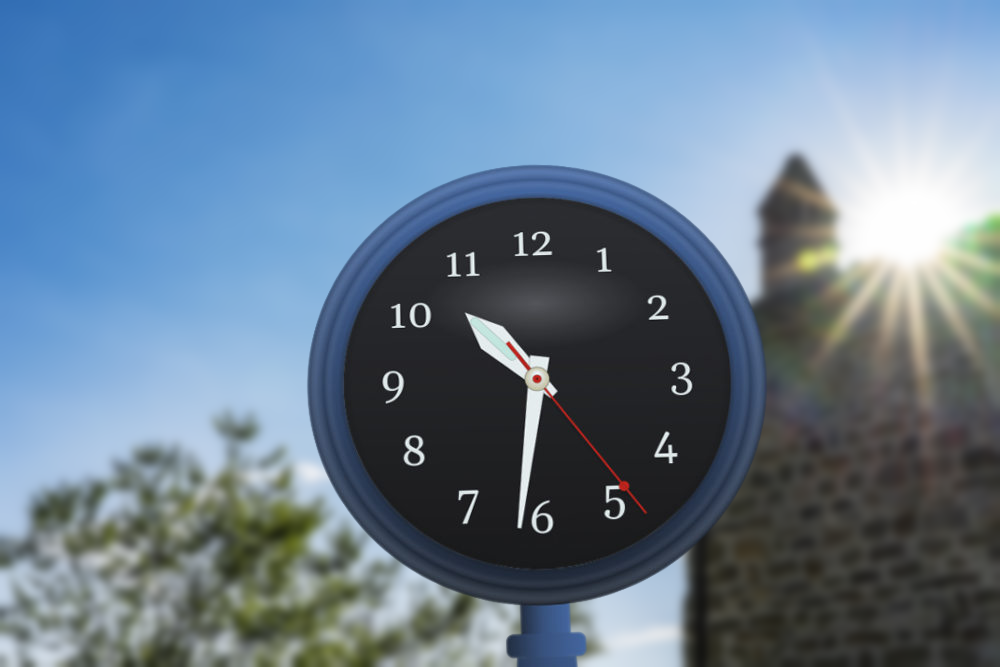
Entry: **10:31:24**
